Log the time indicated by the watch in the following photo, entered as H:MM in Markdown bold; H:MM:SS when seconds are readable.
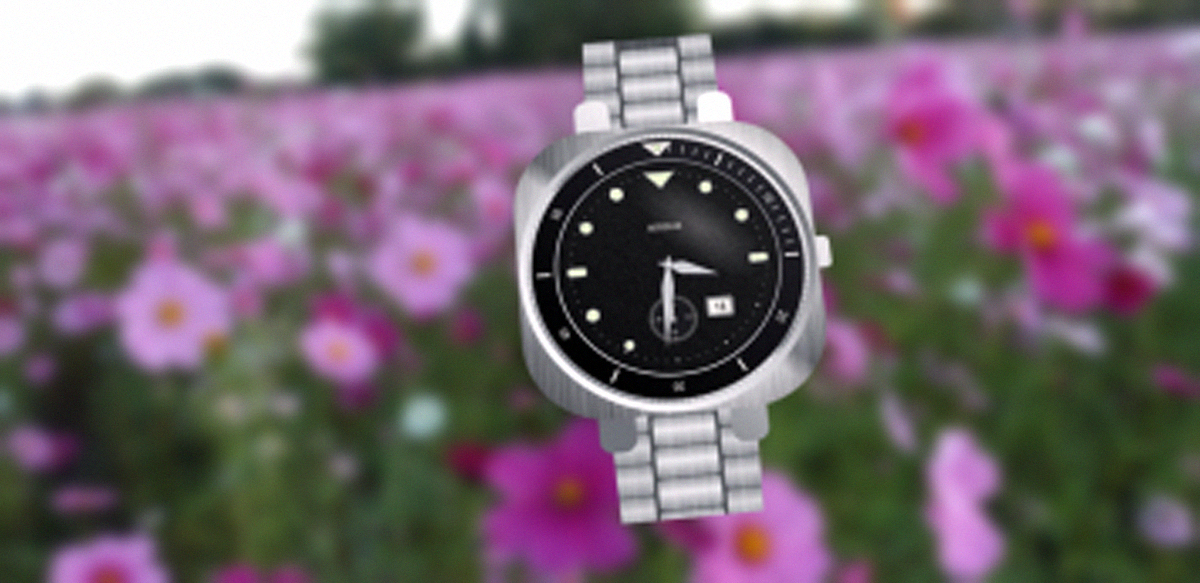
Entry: **3:31**
